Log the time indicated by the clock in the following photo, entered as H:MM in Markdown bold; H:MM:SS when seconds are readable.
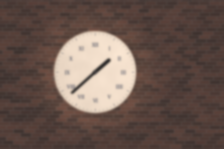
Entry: **1:38**
